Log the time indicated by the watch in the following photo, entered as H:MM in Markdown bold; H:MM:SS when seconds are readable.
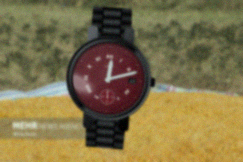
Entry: **12:12**
